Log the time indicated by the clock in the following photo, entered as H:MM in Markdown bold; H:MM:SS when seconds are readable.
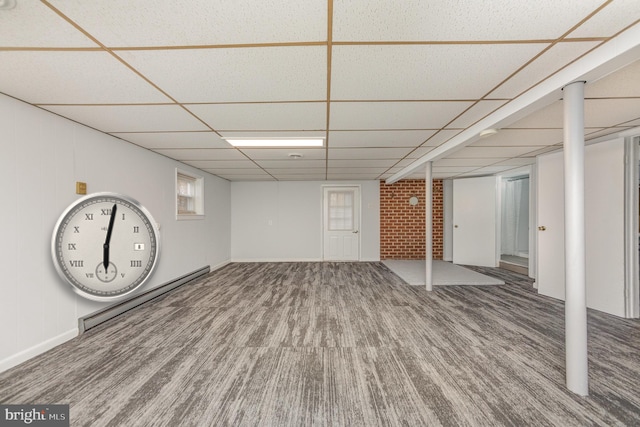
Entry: **6:02**
